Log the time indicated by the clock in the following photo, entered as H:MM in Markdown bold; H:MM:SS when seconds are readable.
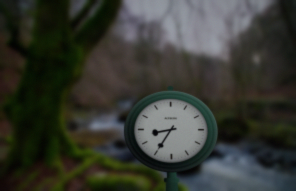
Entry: **8:35**
